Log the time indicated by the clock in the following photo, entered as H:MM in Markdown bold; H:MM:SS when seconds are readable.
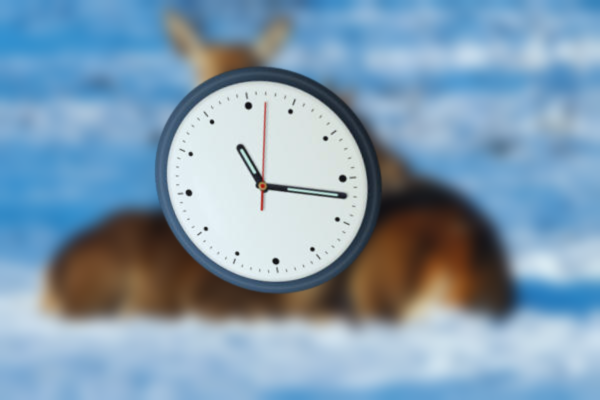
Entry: **11:17:02**
